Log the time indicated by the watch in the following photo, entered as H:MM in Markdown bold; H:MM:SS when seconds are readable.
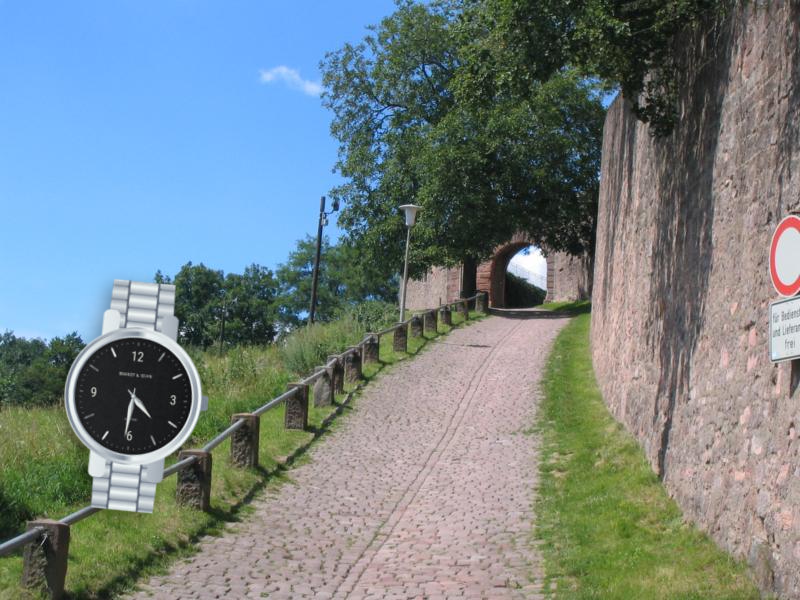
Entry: **4:31**
